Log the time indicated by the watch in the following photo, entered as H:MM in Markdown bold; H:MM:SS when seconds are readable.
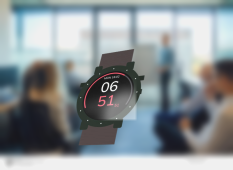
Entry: **6:51**
